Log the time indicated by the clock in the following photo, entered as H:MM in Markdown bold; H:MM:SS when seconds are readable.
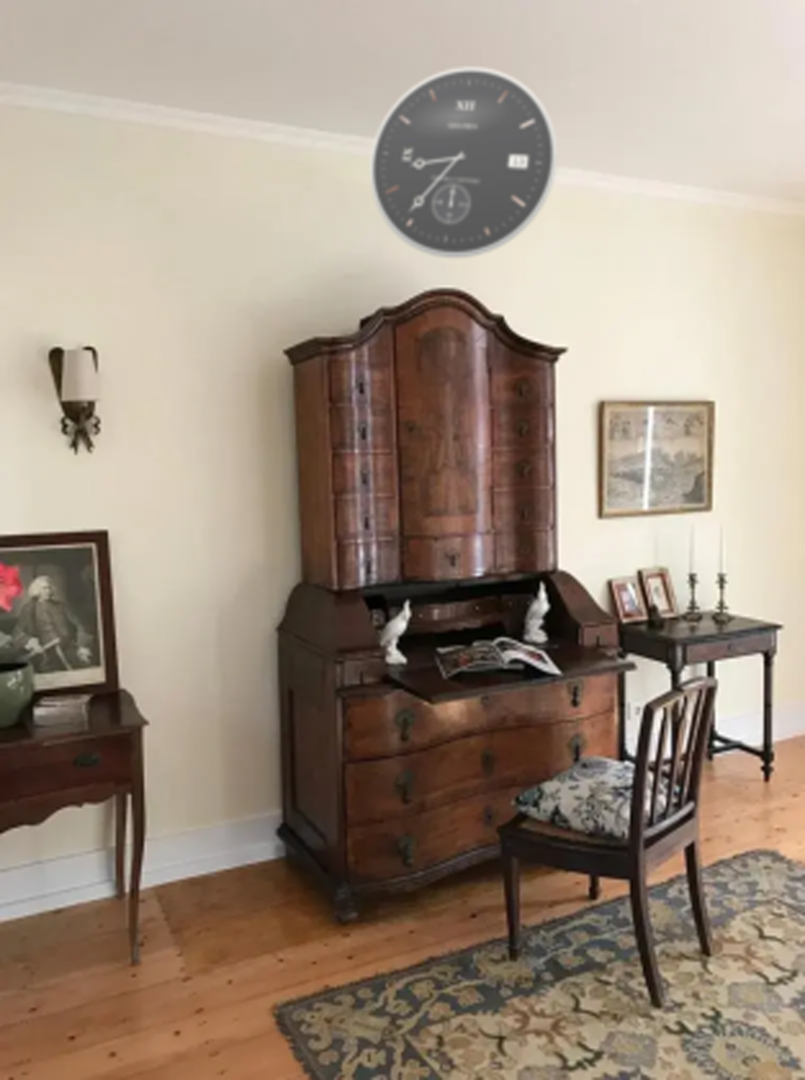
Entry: **8:36**
